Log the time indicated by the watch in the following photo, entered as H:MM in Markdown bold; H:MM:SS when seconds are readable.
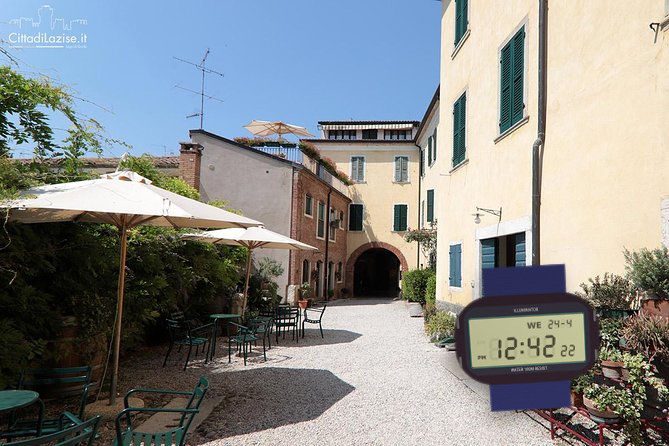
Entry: **12:42:22**
